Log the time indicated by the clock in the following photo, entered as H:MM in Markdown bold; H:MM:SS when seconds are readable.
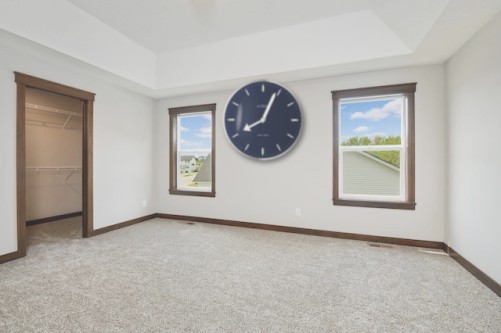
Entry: **8:04**
